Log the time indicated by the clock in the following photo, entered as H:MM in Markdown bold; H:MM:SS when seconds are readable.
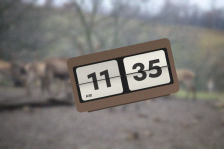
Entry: **11:35**
